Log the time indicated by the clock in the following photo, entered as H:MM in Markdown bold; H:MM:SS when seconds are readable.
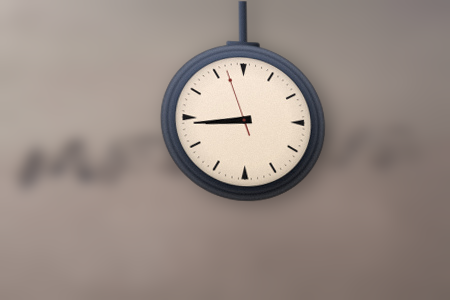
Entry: **8:43:57**
